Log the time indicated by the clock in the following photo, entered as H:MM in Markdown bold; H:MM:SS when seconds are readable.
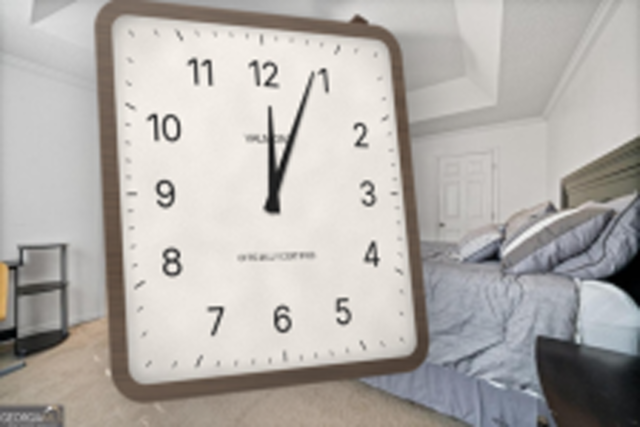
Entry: **12:04**
